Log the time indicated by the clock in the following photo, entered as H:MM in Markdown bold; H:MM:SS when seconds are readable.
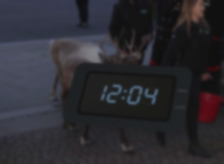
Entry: **12:04**
